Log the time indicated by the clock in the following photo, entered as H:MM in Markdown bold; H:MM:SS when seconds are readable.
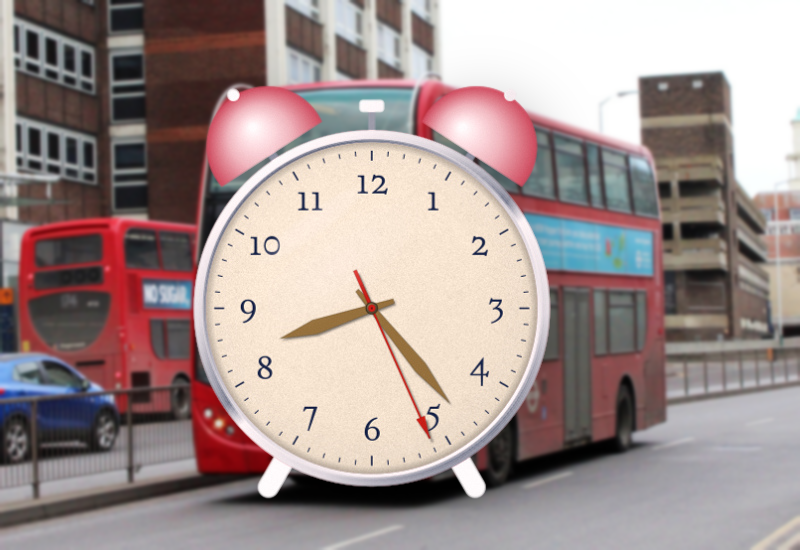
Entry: **8:23:26**
